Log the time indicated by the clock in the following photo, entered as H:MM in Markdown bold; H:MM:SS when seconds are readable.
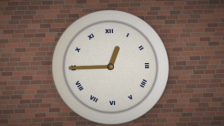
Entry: **12:45**
